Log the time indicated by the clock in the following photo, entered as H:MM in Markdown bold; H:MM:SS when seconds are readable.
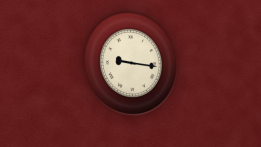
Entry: **9:16**
